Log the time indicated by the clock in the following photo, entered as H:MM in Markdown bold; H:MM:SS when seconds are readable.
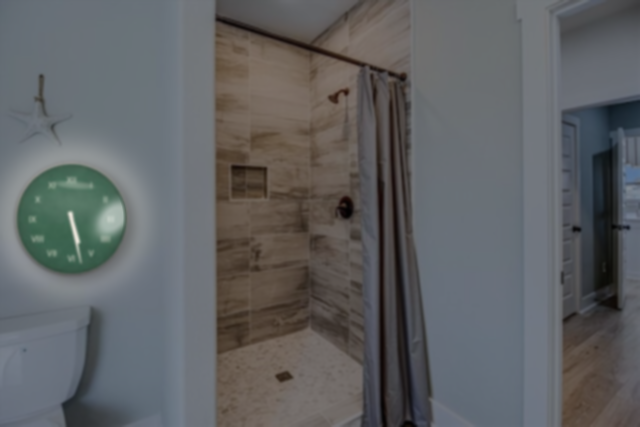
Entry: **5:28**
